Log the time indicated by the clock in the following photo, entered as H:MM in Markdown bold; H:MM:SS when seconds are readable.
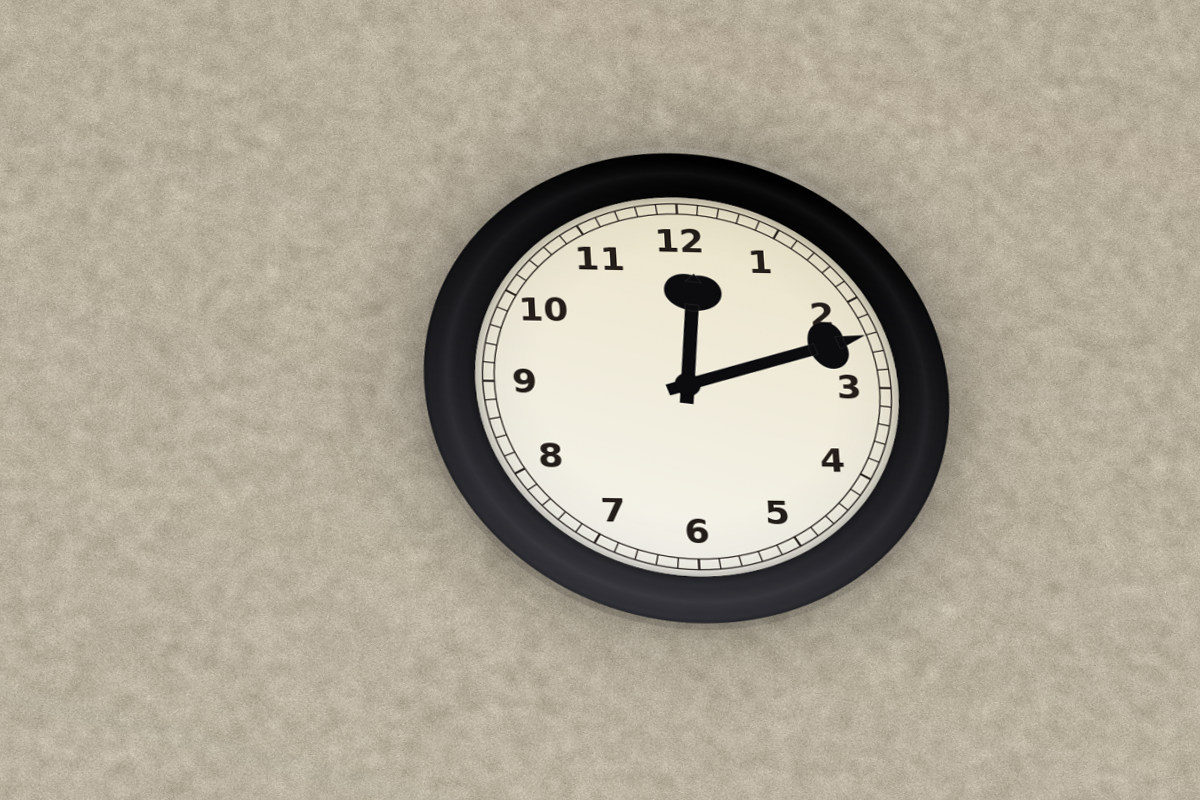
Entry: **12:12**
